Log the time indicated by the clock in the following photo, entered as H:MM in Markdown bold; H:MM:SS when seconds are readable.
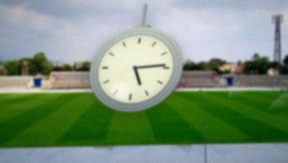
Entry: **5:14**
